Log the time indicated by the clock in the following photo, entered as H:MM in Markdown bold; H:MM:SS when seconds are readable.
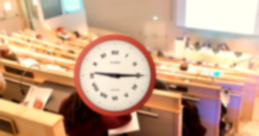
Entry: **9:15**
